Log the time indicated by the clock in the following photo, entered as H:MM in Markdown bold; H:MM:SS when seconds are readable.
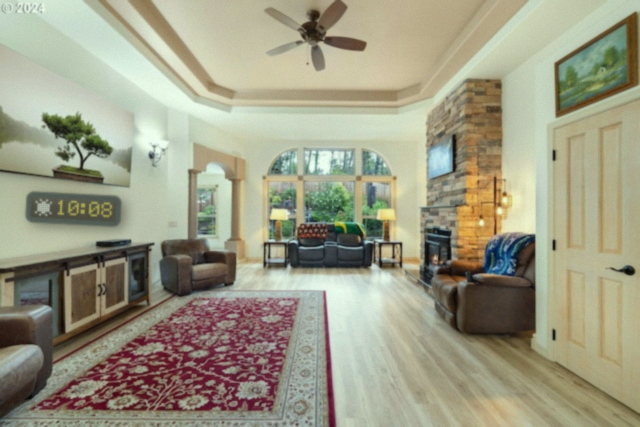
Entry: **10:08**
